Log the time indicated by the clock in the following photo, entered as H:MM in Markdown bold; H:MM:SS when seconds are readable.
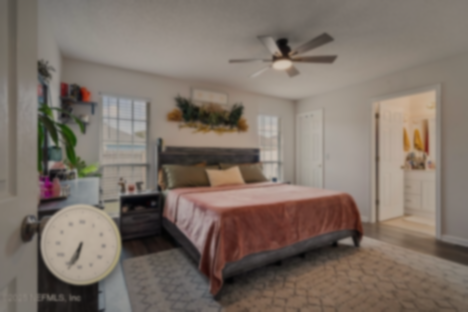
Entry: **6:34**
